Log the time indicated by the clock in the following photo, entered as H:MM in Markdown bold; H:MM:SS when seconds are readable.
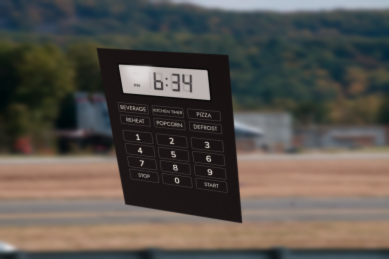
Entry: **6:34**
